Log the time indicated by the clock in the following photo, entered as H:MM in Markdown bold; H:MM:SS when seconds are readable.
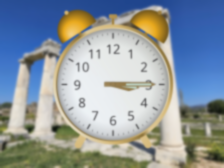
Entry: **3:15**
